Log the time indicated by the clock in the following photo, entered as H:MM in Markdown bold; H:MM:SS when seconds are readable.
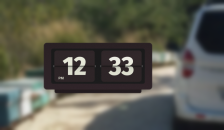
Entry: **12:33**
